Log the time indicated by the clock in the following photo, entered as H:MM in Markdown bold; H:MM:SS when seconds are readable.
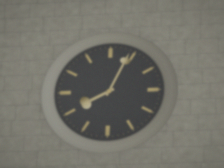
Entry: **8:04**
